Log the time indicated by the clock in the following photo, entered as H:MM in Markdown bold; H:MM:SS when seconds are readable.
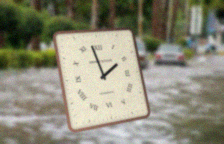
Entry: **1:58**
